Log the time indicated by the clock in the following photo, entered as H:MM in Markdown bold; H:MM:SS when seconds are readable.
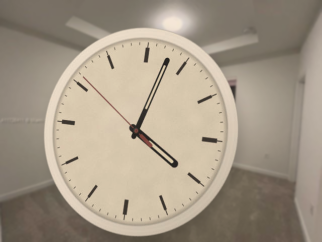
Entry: **4:02:51**
